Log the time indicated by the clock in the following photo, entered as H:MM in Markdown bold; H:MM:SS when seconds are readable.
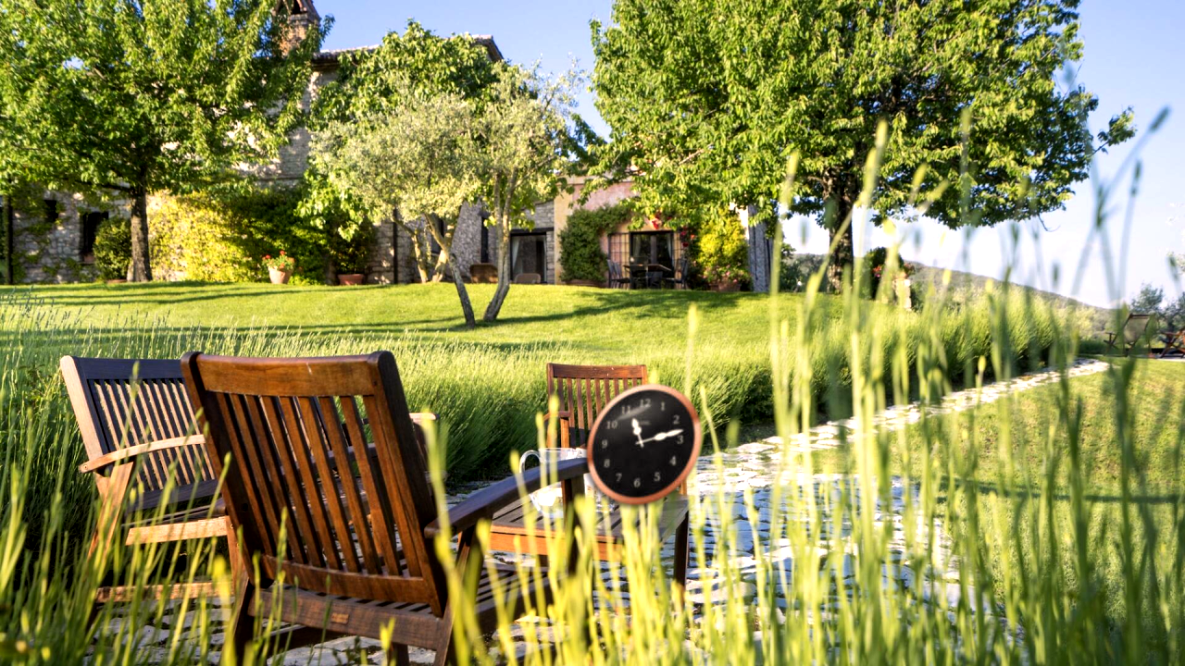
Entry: **11:13**
